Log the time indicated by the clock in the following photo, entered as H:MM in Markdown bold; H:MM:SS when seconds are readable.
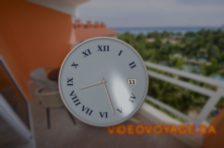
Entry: **8:27**
